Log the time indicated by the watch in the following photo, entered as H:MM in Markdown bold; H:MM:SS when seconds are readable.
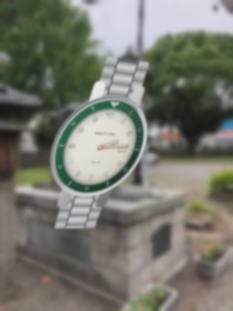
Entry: **2:14**
